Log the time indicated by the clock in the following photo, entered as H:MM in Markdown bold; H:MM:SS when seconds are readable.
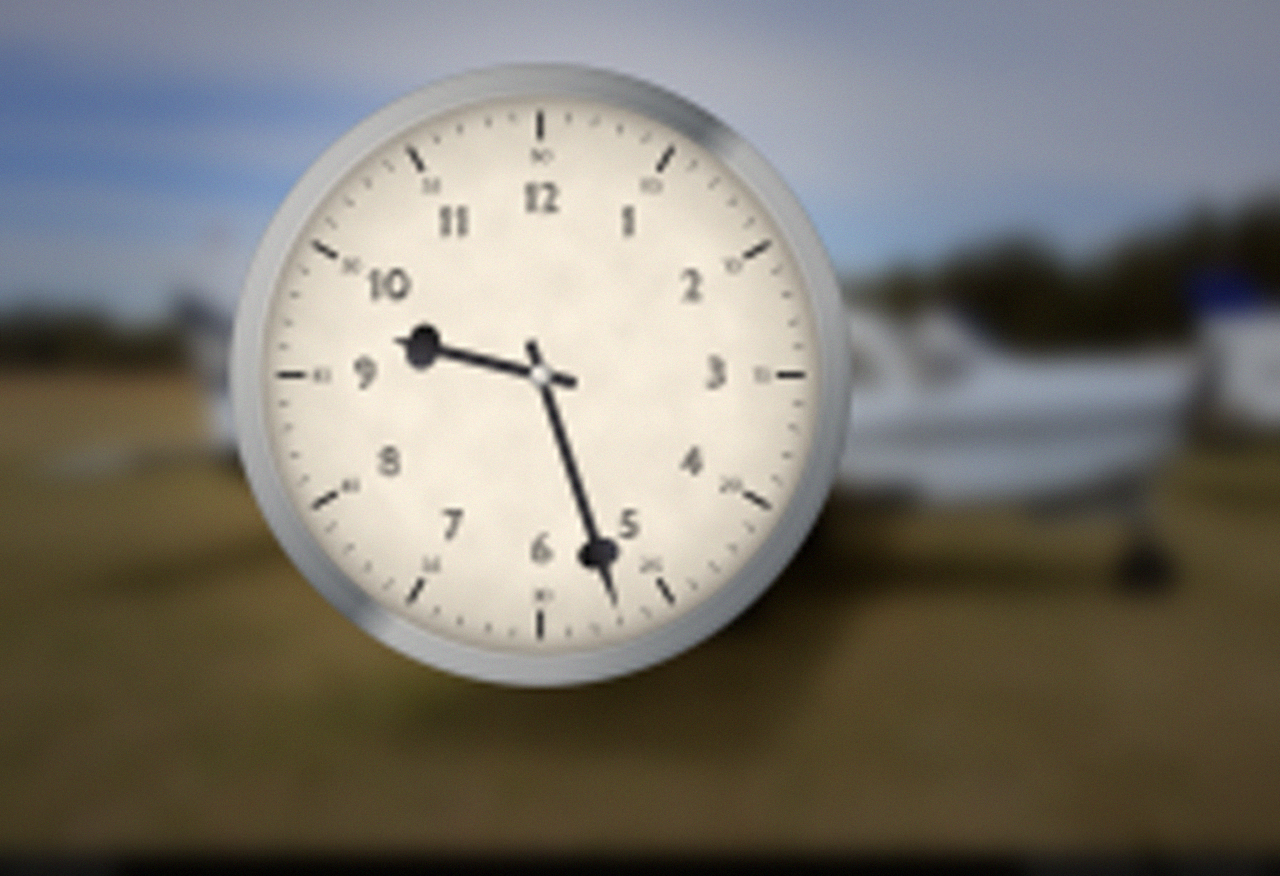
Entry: **9:27**
